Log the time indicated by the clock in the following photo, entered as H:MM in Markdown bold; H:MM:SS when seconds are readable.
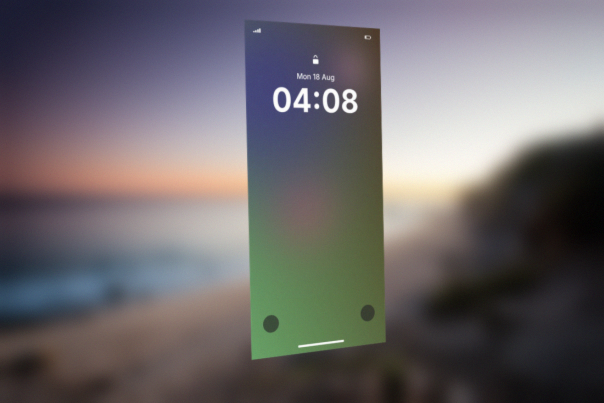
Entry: **4:08**
